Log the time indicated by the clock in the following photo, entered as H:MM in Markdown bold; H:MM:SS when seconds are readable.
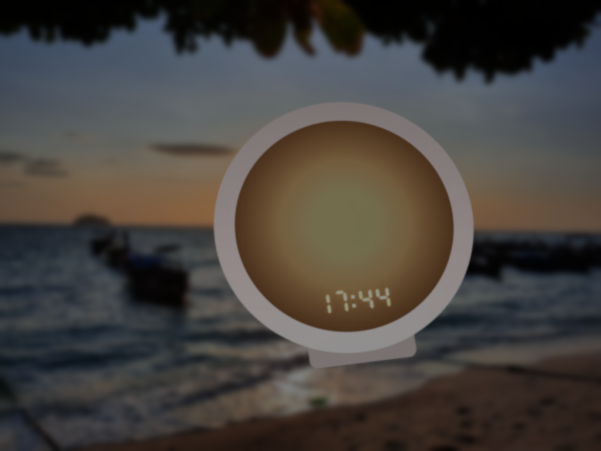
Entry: **17:44**
